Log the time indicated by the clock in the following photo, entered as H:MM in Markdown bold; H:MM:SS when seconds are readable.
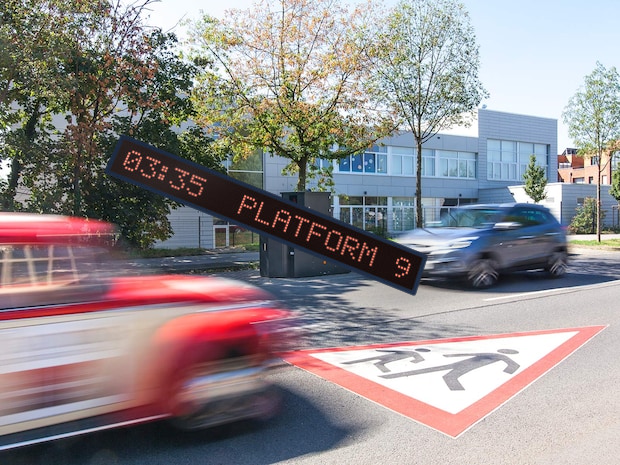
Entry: **3:35**
